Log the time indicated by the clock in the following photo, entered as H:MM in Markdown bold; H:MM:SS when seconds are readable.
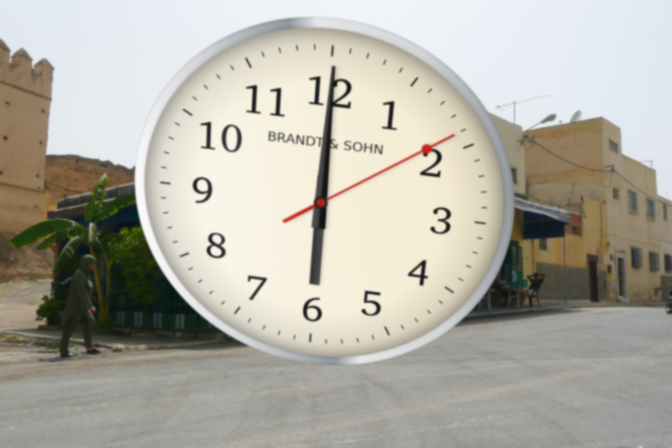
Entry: **6:00:09**
